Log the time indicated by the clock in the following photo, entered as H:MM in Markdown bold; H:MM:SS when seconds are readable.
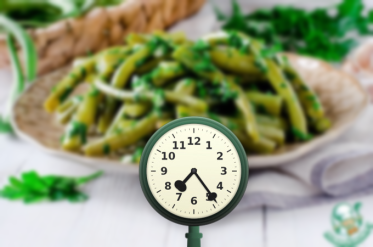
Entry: **7:24**
